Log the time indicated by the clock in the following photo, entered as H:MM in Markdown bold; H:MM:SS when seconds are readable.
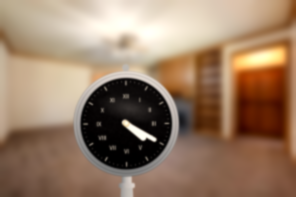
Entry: **4:20**
